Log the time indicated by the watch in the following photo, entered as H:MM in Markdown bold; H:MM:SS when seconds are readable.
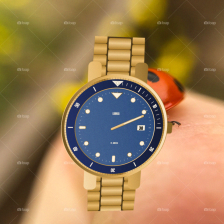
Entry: **2:11**
